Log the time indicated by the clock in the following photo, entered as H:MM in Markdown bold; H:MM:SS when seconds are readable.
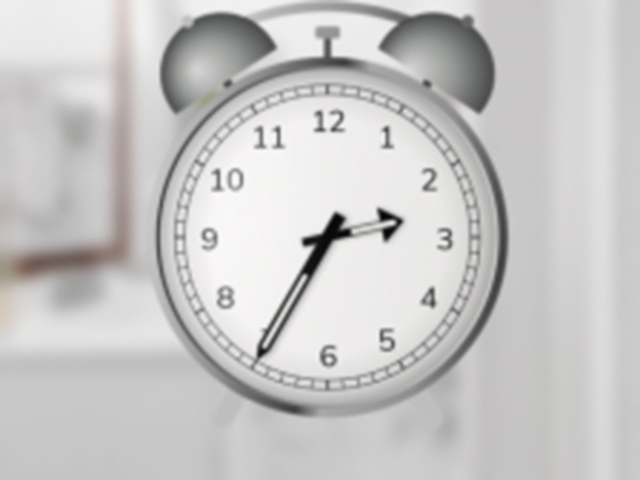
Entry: **2:35**
